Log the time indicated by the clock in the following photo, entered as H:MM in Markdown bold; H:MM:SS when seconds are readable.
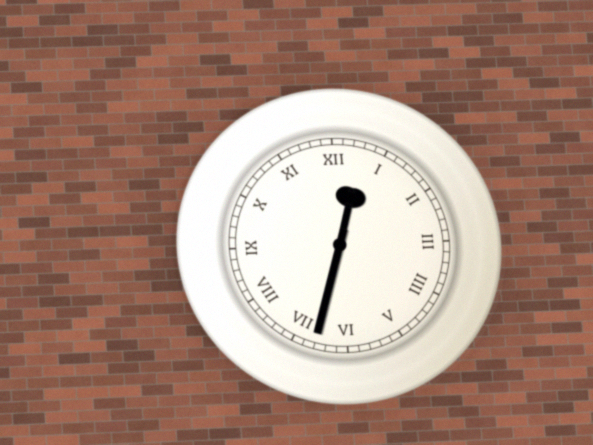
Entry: **12:33**
